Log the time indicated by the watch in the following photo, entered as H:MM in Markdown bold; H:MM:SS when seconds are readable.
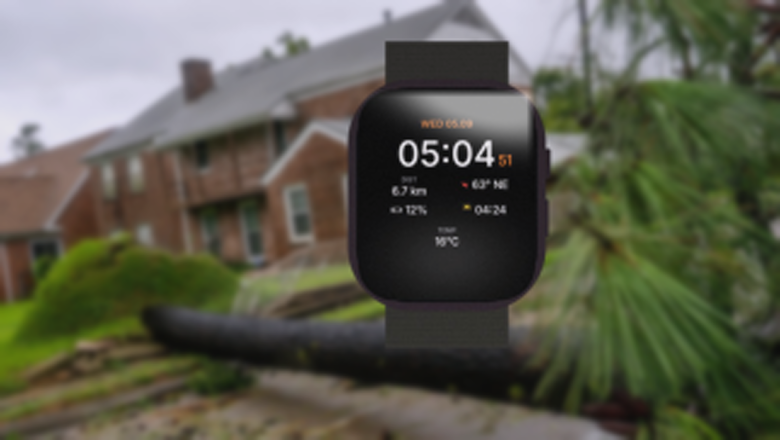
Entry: **5:04**
